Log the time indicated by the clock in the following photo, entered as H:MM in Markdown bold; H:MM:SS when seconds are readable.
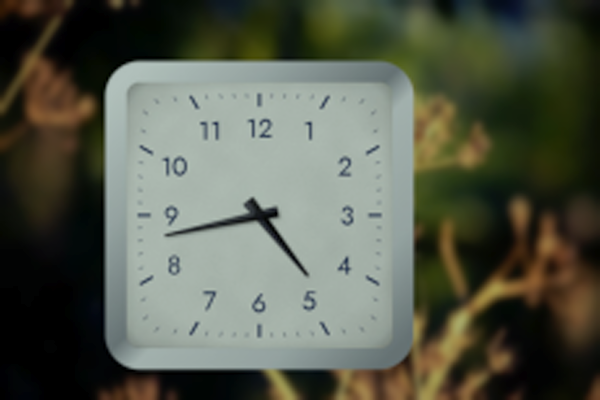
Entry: **4:43**
